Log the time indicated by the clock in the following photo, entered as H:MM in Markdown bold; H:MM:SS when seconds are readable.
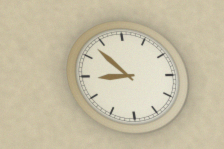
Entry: **8:53**
